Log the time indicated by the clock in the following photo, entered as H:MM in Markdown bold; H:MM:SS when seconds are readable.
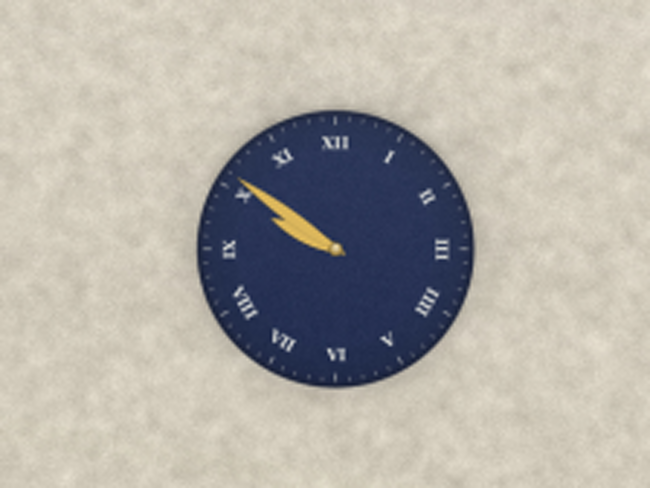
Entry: **9:51**
